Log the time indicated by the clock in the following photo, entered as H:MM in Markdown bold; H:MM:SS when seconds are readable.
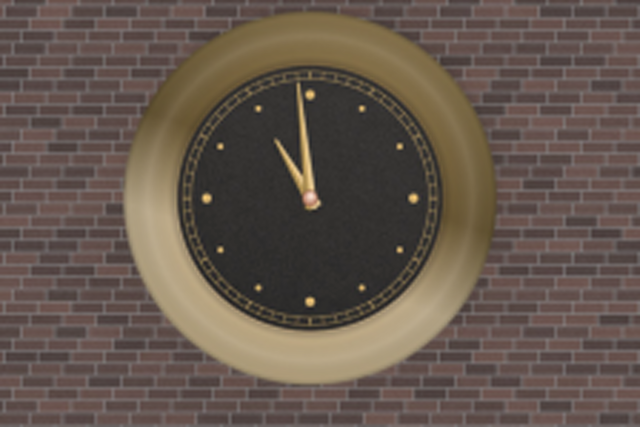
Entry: **10:59**
